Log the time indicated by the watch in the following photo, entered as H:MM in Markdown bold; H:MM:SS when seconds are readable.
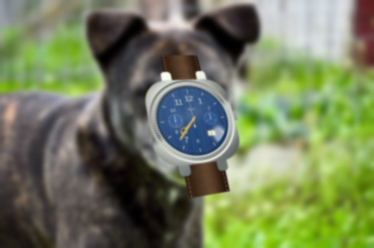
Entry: **7:37**
